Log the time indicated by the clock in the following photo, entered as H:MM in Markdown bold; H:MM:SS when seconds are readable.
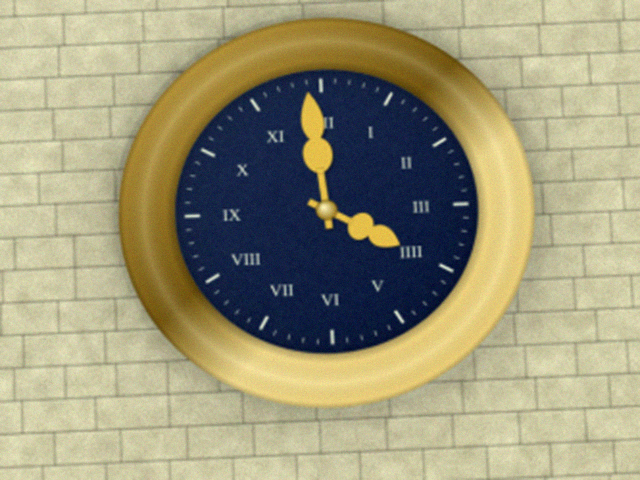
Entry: **3:59**
